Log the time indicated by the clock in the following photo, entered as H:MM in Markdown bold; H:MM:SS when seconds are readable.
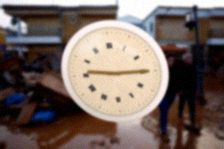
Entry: **9:15**
